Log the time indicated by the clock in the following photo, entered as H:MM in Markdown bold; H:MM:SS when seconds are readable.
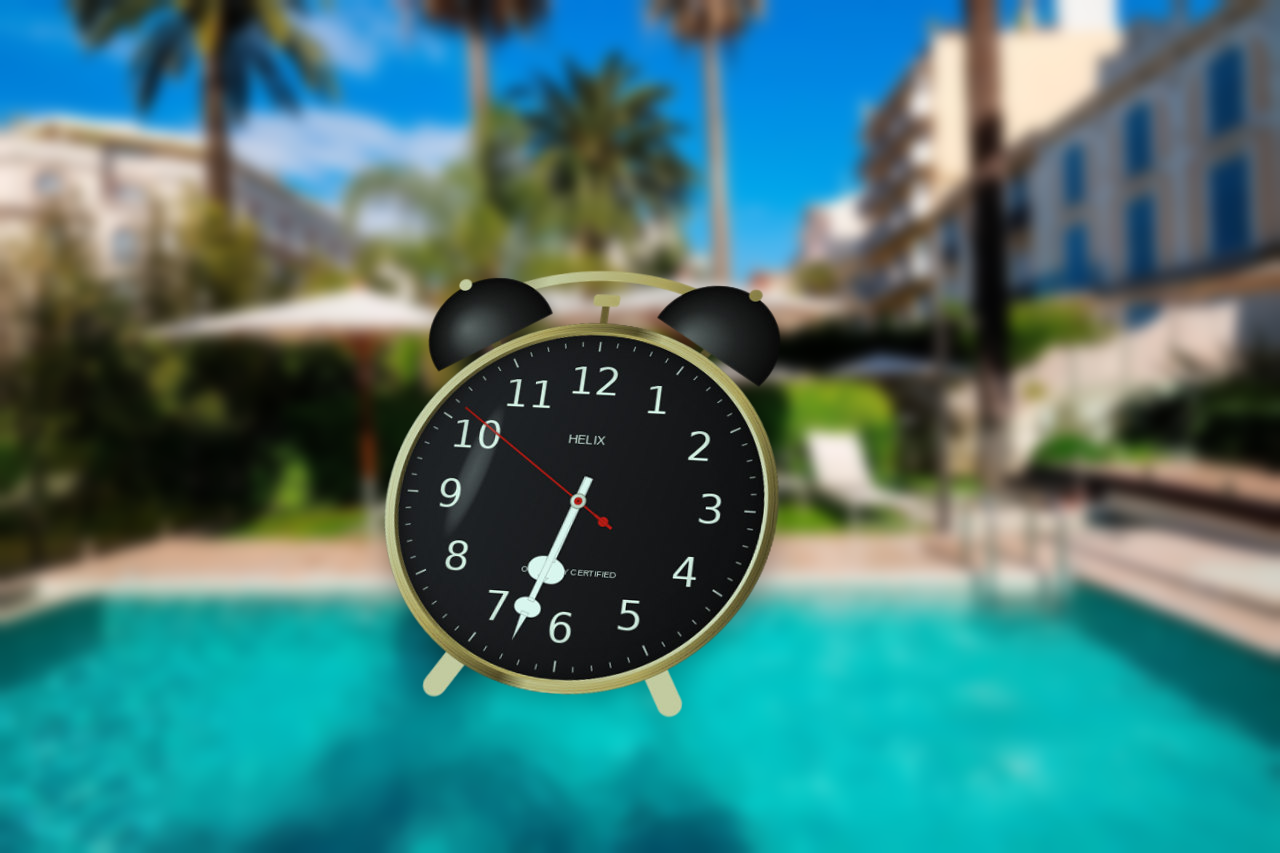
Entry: **6:32:51**
